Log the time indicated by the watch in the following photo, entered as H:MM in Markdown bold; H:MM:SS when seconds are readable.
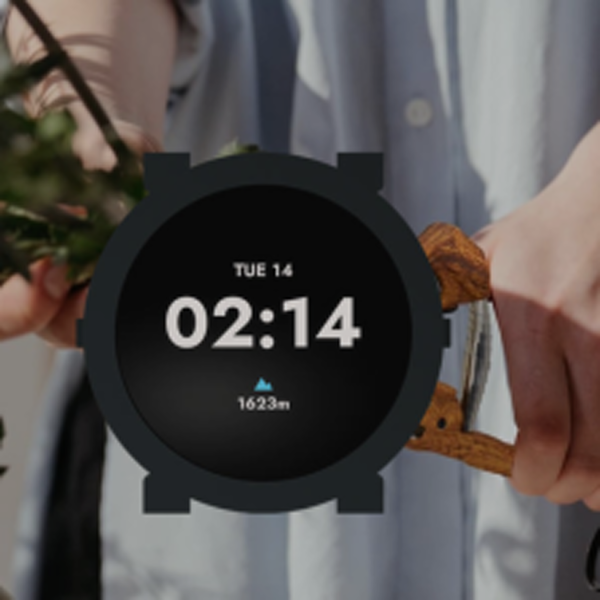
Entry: **2:14**
